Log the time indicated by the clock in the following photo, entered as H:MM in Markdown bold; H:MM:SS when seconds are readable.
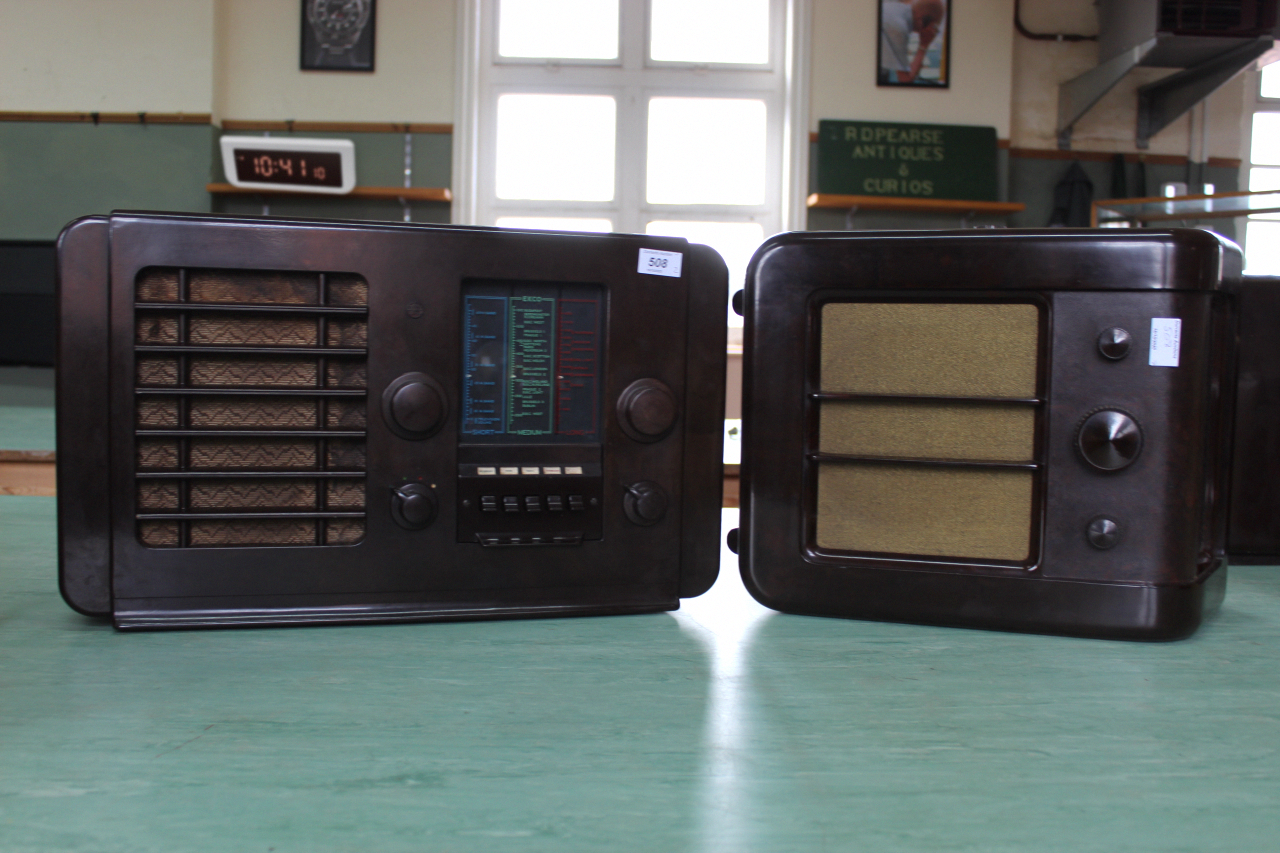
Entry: **10:41**
